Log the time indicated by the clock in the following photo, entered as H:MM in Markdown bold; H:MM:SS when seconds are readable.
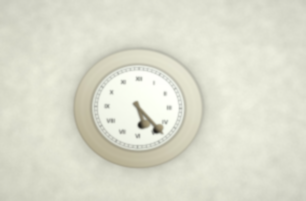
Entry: **5:23**
